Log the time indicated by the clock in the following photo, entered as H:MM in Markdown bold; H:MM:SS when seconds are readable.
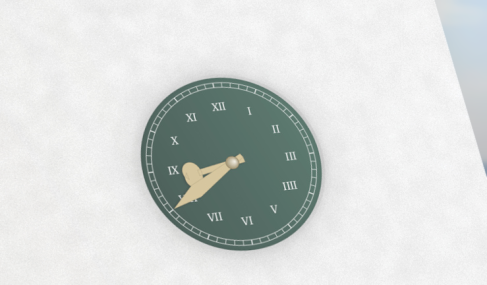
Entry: **8:40**
